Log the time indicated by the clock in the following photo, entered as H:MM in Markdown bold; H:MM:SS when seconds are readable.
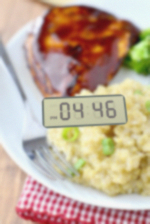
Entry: **4:46**
